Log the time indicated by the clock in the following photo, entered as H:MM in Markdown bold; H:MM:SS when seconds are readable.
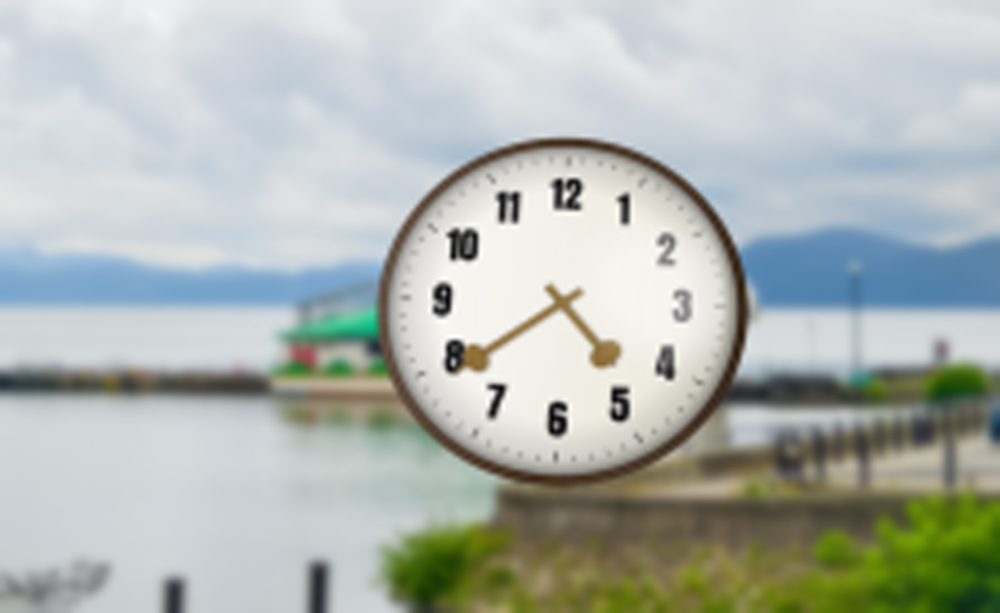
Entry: **4:39**
